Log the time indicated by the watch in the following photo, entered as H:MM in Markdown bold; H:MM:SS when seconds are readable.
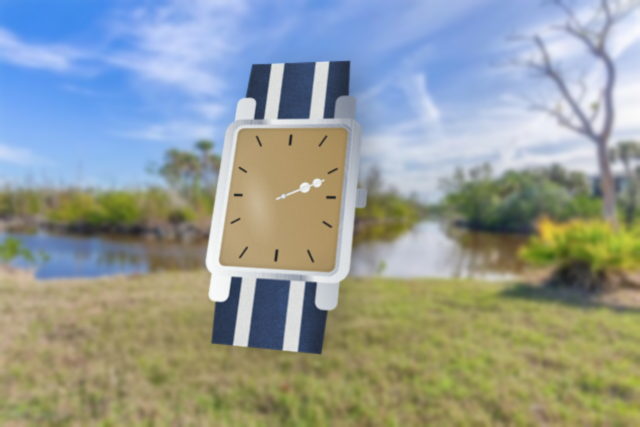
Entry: **2:11**
